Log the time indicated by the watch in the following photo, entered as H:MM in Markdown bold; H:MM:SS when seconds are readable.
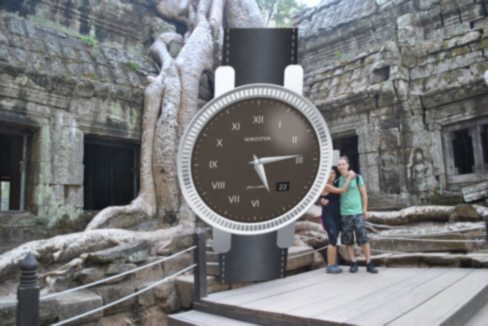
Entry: **5:14**
